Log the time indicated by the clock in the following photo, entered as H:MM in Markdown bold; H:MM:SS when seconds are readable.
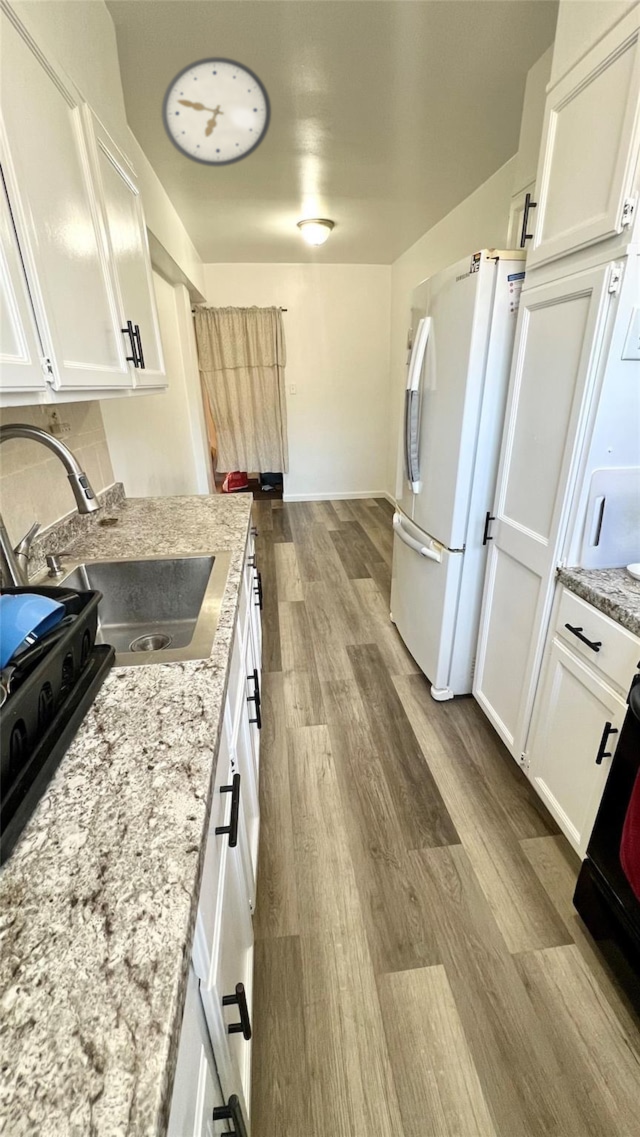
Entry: **6:48**
